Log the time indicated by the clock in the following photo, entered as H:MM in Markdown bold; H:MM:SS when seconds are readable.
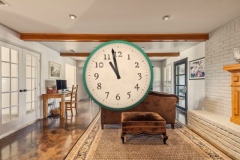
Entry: **10:58**
